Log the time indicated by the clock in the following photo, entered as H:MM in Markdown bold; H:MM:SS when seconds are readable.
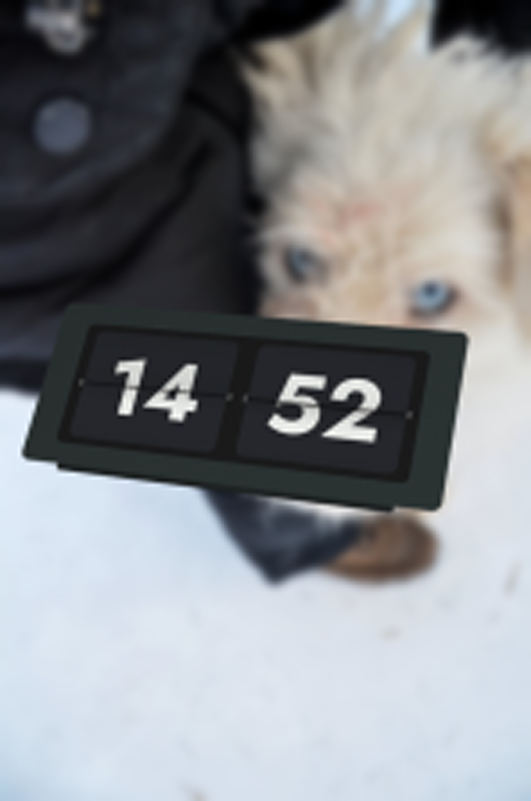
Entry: **14:52**
